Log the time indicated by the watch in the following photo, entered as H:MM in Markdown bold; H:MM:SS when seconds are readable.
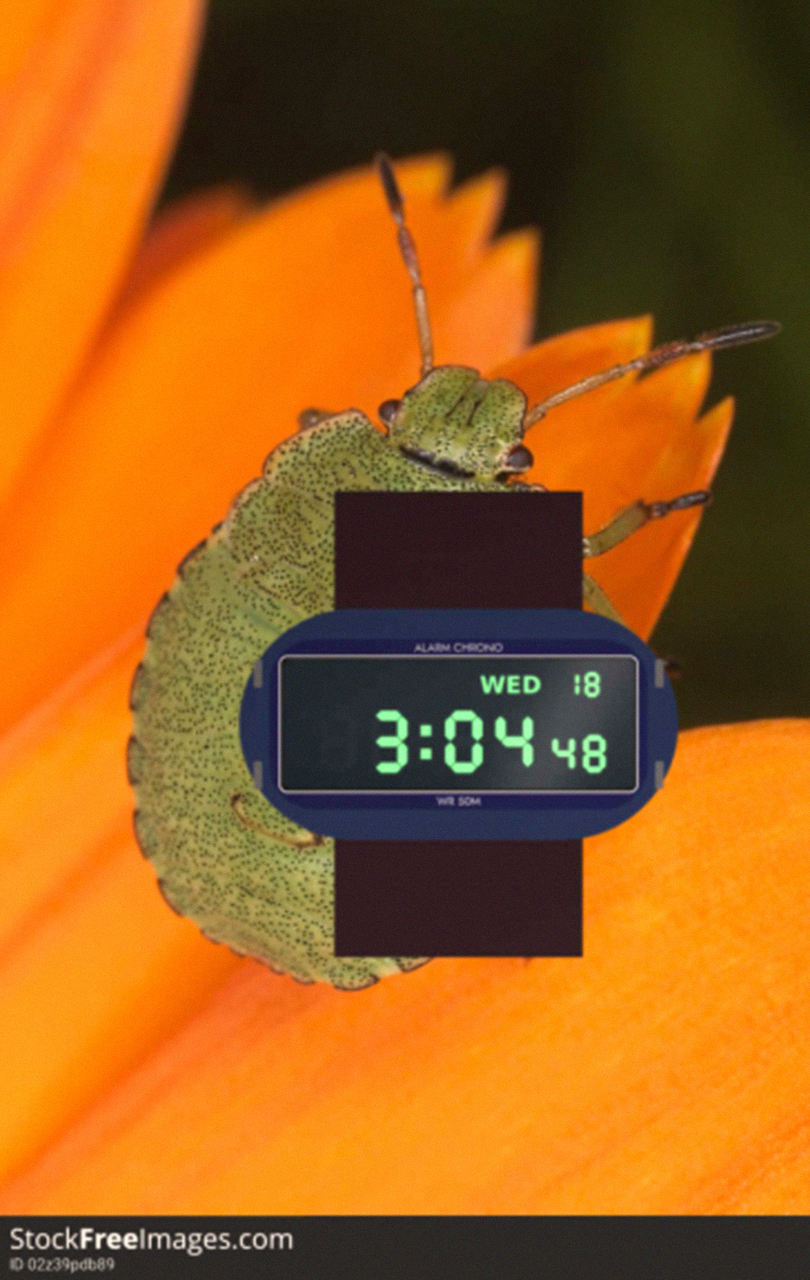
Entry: **3:04:48**
